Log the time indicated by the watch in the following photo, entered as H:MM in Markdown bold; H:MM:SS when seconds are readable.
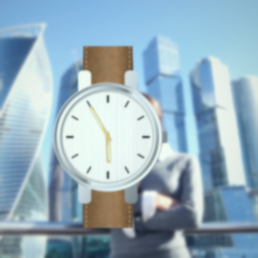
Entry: **5:55**
